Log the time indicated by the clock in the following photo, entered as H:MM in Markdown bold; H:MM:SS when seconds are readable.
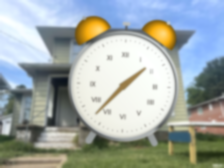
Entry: **1:37**
